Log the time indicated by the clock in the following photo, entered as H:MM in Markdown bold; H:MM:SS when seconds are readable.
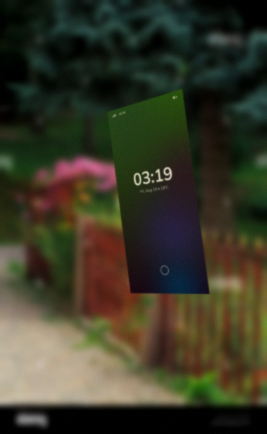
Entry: **3:19**
